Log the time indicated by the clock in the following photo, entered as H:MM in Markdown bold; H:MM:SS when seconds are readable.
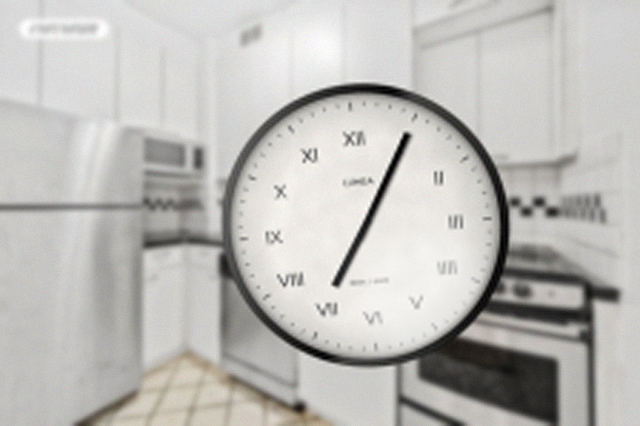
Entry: **7:05**
